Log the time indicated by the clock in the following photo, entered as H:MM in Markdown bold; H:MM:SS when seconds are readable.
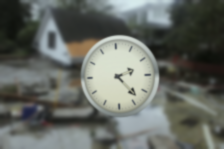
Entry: **2:23**
